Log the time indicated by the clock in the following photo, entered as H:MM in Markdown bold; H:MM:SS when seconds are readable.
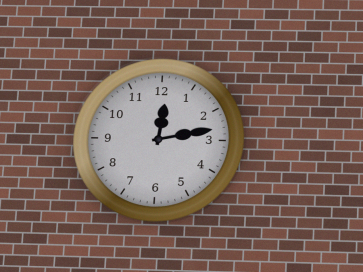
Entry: **12:13**
